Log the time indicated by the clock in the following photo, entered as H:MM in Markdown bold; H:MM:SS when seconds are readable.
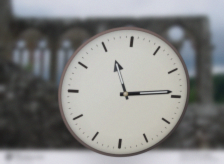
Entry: **11:14**
